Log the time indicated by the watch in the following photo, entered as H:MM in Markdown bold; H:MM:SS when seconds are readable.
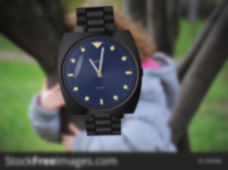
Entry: **11:02**
